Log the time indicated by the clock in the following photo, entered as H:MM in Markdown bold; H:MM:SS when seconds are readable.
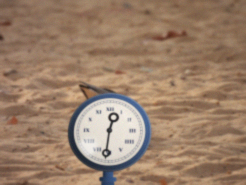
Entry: **12:31**
